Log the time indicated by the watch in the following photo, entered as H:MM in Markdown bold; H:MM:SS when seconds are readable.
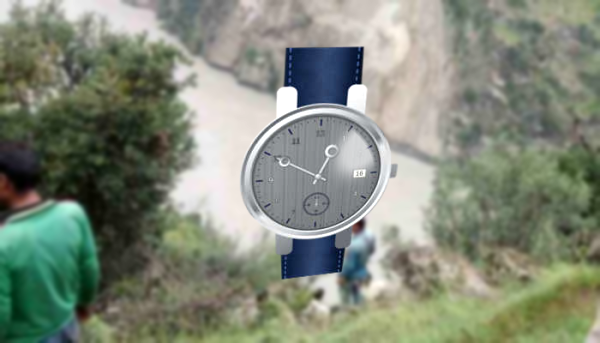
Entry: **12:50**
